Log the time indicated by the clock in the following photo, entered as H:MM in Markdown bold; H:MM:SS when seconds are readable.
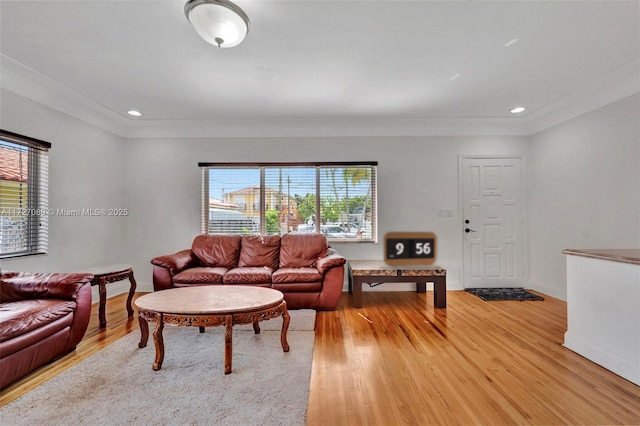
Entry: **9:56**
